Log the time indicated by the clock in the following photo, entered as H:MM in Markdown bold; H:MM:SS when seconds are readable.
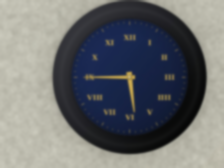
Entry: **5:45**
